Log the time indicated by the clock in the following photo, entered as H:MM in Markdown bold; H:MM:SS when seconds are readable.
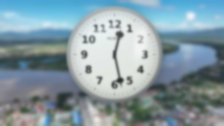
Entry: **12:28**
